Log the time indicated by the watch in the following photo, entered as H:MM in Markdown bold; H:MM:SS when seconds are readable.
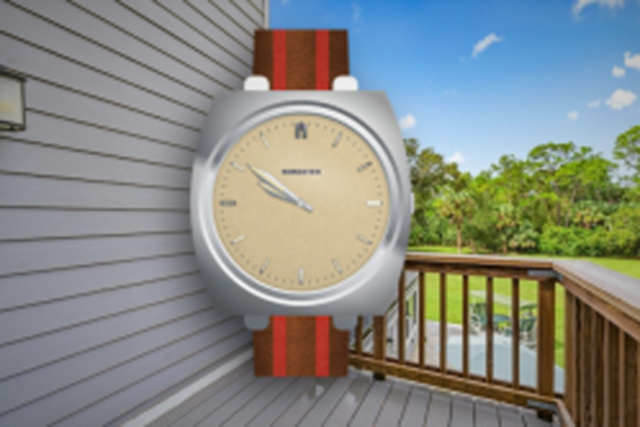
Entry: **9:51**
